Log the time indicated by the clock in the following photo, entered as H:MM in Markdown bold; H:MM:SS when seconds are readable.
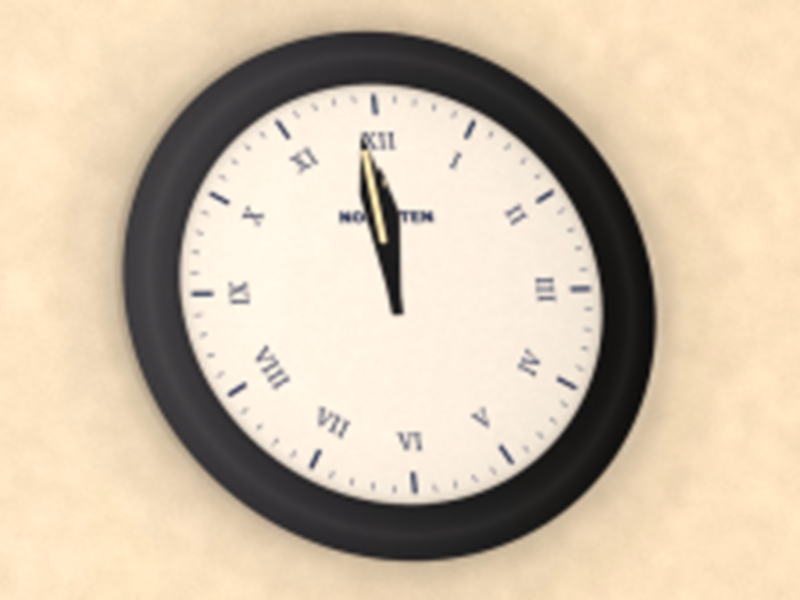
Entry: **11:59**
